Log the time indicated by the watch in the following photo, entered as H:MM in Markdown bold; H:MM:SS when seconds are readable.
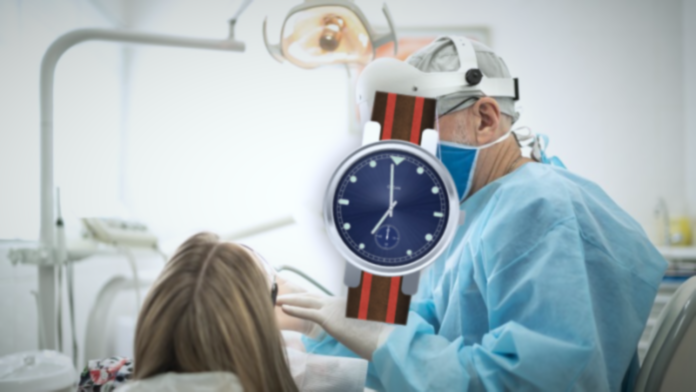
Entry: **6:59**
